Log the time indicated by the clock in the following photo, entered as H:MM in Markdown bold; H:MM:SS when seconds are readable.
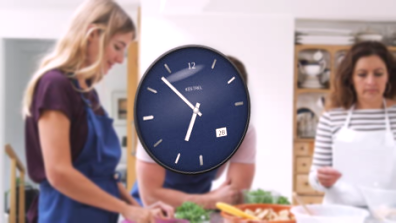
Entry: **6:53**
